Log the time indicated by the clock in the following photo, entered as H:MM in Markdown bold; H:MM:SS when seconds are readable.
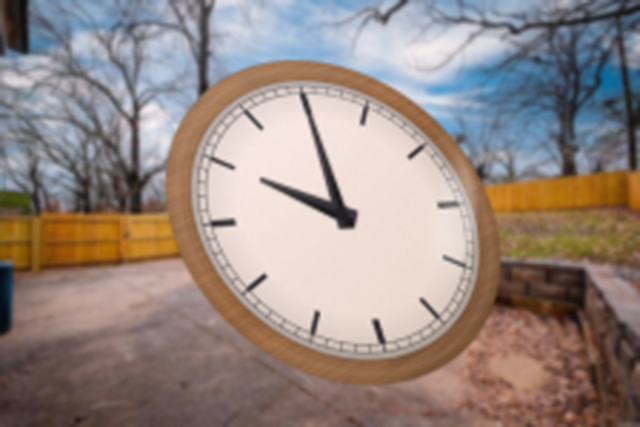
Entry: **10:00**
